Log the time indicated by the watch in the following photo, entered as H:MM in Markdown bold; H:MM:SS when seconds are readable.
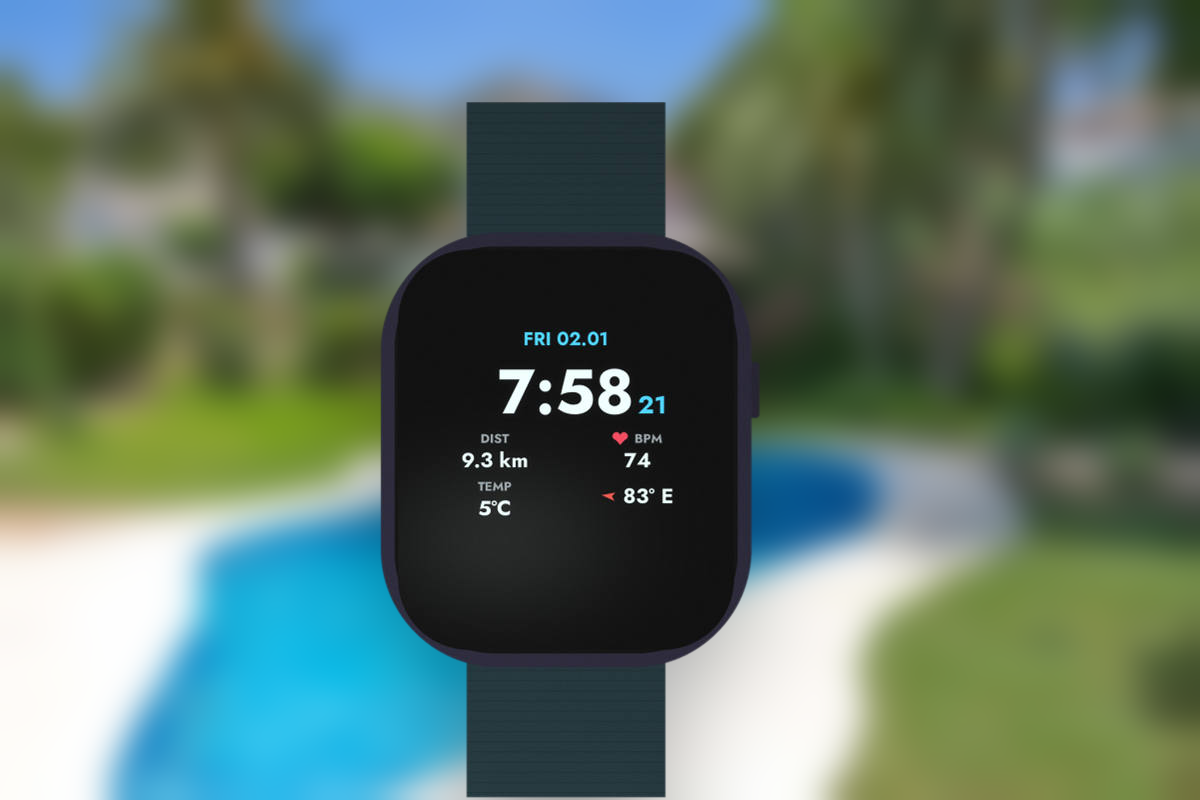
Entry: **7:58:21**
